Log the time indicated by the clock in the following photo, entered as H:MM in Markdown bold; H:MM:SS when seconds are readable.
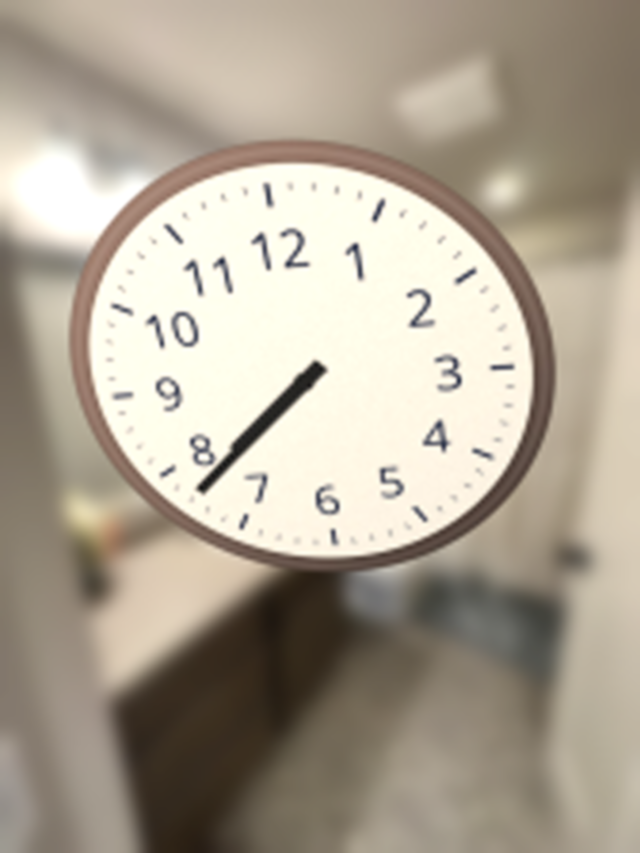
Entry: **7:38**
